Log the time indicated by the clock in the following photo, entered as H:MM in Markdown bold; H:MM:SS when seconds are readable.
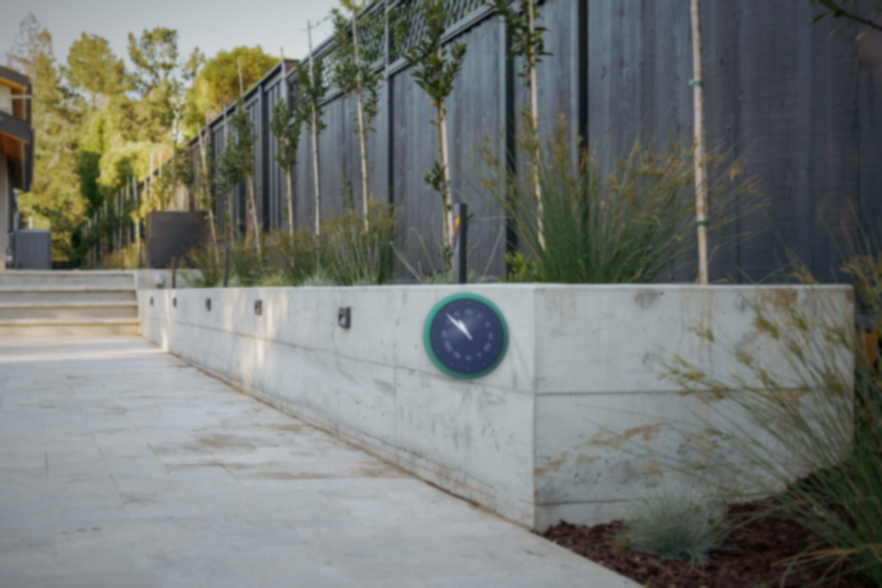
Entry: **10:52**
